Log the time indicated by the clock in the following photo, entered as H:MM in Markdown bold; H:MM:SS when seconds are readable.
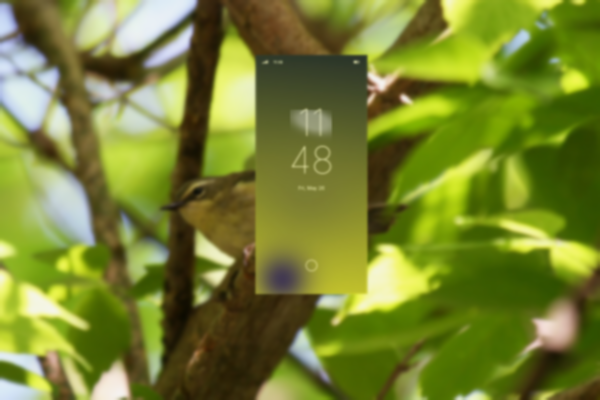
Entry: **11:48**
